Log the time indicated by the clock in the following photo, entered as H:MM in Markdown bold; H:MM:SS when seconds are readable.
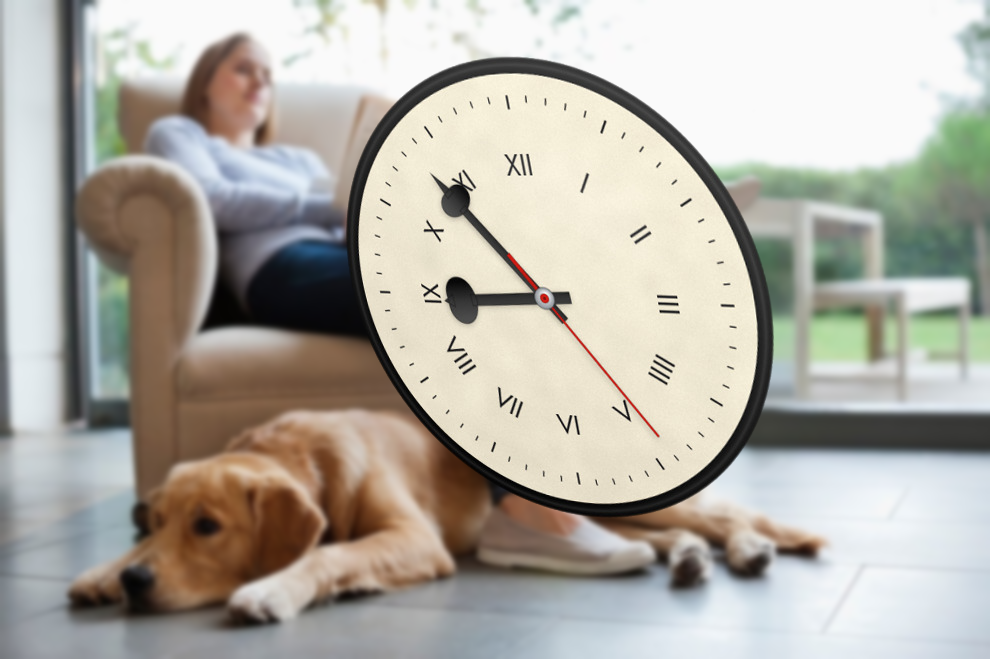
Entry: **8:53:24**
